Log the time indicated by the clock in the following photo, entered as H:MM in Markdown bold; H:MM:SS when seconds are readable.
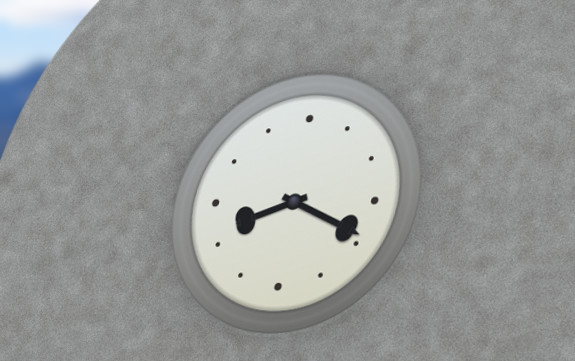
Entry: **8:19**
